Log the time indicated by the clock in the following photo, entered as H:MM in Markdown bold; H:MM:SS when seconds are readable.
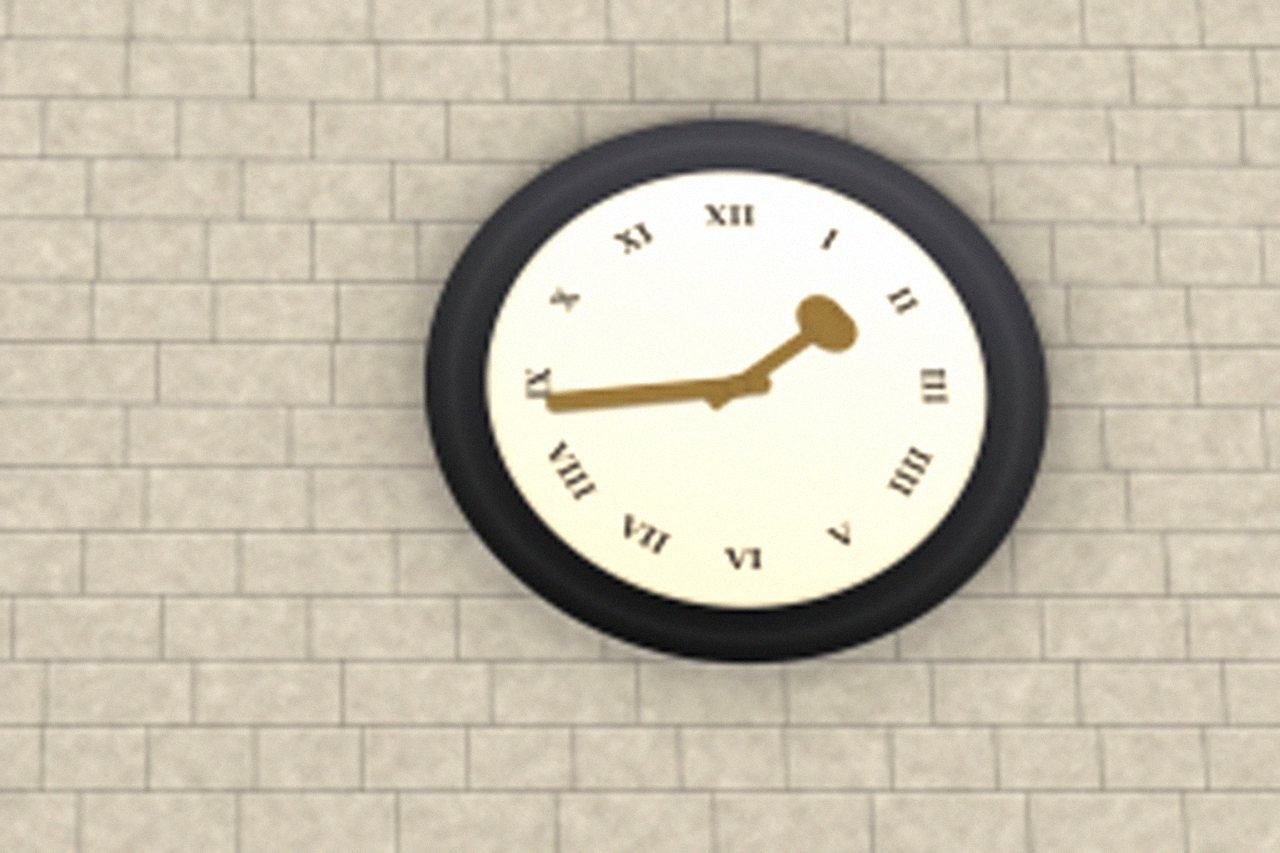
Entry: **1:44**
